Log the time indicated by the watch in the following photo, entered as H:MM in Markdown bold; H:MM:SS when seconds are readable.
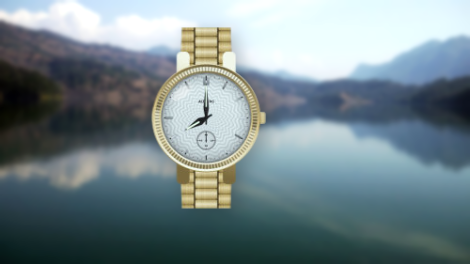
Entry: **8:00**
